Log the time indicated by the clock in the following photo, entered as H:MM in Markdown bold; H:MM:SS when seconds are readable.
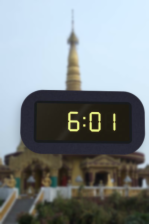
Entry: **6:01**
